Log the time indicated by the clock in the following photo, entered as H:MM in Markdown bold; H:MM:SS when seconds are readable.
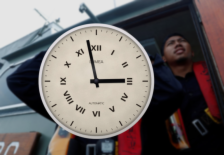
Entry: **2:58**
